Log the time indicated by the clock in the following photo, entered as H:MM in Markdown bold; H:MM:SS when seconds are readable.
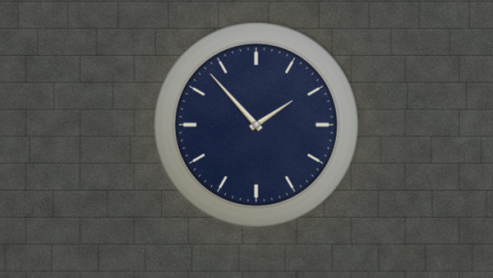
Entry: **1:53**
